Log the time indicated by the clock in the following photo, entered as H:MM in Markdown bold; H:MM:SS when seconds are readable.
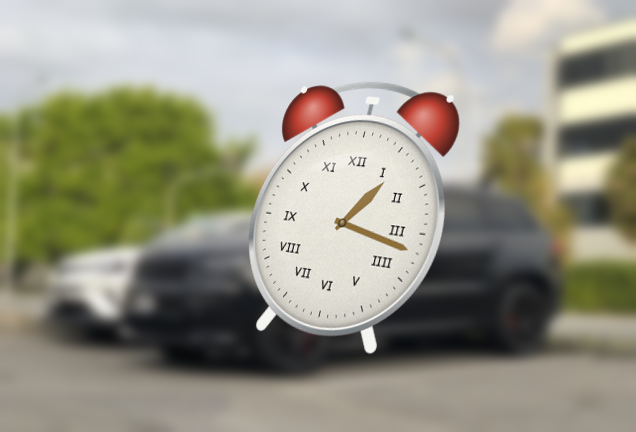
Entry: **1:17**
